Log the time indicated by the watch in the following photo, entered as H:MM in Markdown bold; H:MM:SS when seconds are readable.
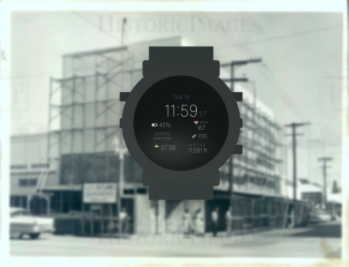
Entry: **11:59**
